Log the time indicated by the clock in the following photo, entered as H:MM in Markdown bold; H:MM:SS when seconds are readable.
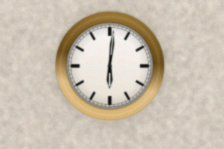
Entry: **6:01**
